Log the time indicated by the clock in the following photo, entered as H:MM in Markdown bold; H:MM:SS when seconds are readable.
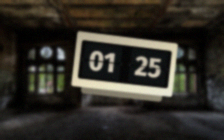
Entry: **1:25**
